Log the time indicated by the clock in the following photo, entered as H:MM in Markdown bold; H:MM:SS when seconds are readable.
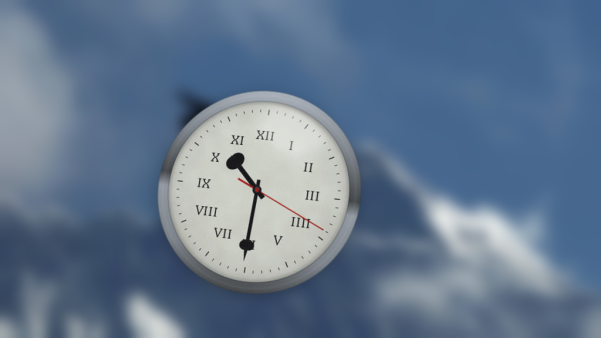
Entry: **10:30:19**
